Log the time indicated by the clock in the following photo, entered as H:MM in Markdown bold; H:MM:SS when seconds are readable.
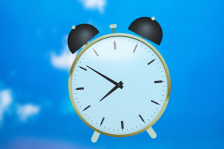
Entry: **7:51**
